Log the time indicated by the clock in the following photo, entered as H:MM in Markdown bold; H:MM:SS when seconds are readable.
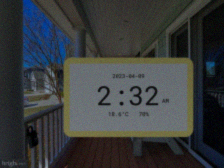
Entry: **2:32**
